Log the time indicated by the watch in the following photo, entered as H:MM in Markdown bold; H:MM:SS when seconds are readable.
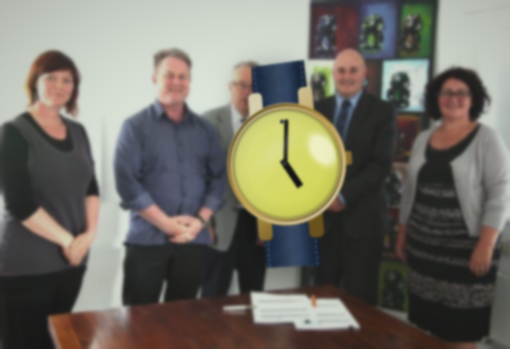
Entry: **5:01**
